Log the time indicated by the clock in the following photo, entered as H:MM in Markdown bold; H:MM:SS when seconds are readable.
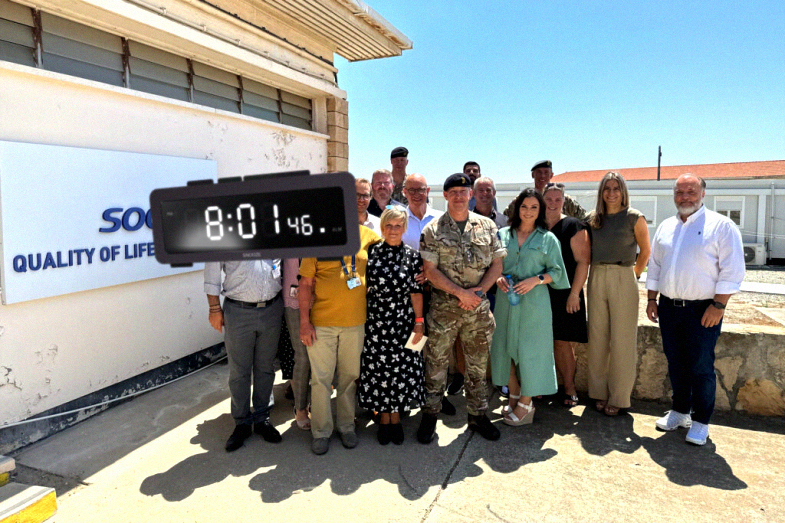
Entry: **8:01:46**
